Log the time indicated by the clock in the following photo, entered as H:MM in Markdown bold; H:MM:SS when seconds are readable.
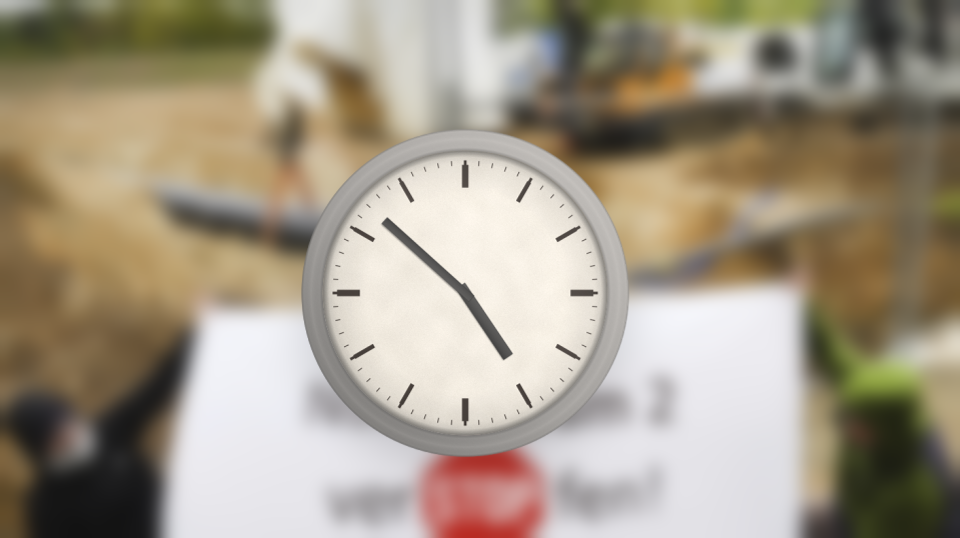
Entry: **4:52**
